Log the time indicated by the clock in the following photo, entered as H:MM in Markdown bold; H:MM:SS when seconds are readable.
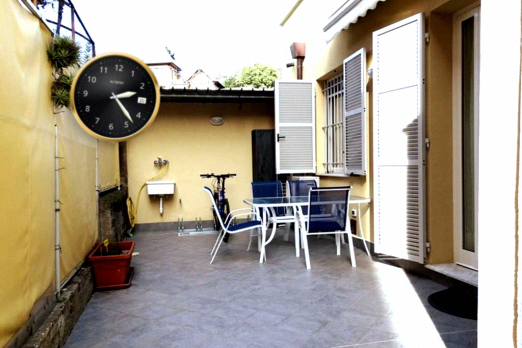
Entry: **2:23**
